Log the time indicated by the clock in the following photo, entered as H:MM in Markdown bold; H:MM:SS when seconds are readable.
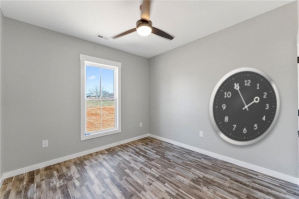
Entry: **1:55**
